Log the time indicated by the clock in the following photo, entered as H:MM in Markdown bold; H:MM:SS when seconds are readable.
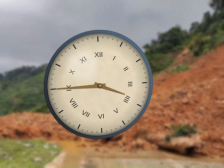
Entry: **3:45**
